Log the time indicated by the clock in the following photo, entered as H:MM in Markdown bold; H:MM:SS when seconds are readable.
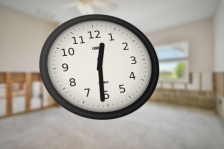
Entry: **12:31**
